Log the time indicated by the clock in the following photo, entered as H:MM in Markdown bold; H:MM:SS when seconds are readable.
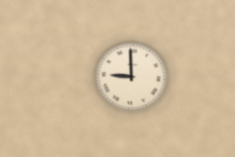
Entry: **8:59**
